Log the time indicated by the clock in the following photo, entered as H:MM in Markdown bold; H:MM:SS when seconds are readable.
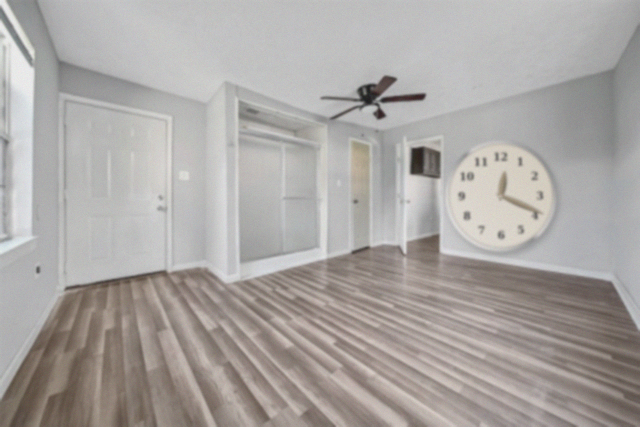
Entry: **12:19**
